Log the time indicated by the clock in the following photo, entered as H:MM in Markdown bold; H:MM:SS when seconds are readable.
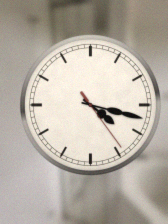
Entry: **4:17:24**
